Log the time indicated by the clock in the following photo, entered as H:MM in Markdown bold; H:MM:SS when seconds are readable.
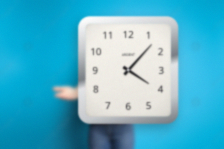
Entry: **4:07**
